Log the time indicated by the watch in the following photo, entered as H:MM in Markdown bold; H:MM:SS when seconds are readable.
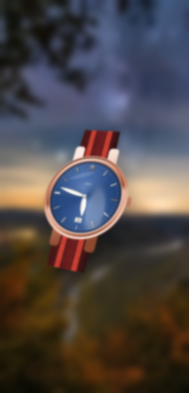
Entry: **5:47**
